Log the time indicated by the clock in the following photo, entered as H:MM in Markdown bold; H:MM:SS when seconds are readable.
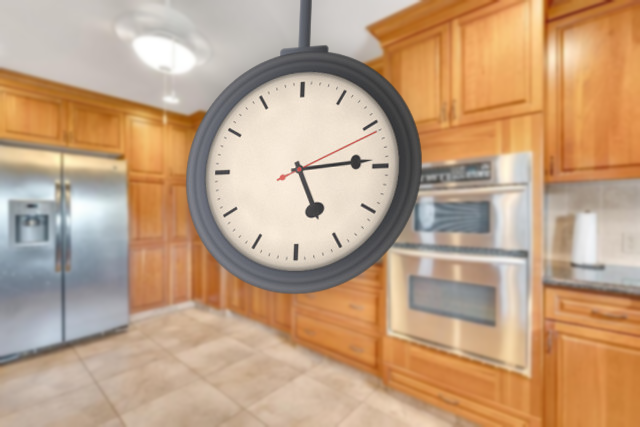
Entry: **5:14:11**
